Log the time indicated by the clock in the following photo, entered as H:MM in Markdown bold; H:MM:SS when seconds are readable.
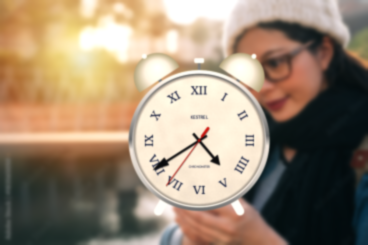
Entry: **4:39:36**
